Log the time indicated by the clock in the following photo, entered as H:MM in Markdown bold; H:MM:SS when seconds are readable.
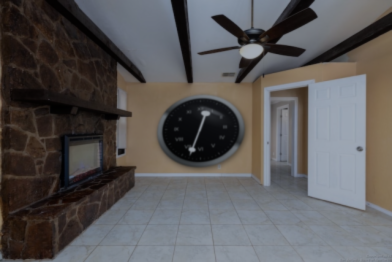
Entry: **12:33**
